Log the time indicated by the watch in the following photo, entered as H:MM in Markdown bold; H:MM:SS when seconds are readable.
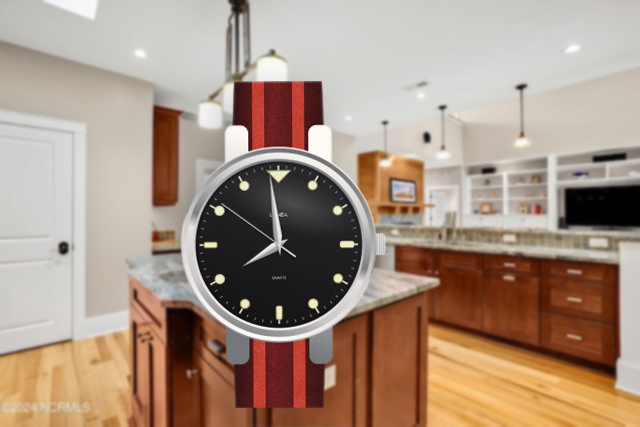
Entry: **7:58:51**
